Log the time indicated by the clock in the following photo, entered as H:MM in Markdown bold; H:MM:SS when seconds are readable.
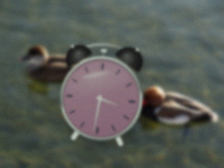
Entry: **3:31**
